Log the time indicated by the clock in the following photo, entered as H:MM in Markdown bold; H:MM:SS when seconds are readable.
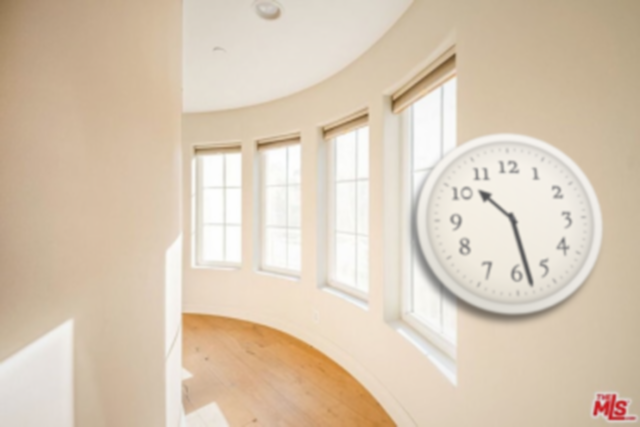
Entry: **10:28**
